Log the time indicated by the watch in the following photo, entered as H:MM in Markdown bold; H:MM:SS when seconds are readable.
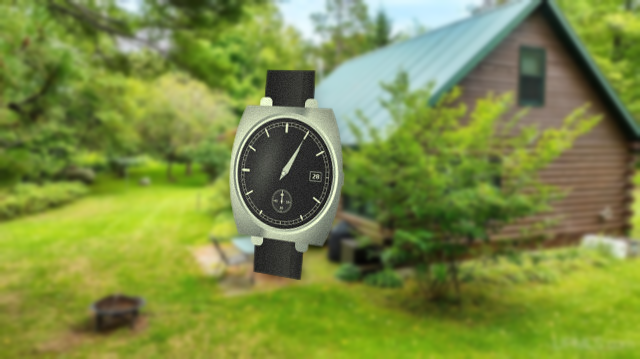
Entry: **1:05**
